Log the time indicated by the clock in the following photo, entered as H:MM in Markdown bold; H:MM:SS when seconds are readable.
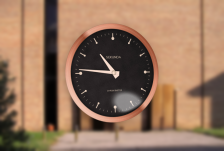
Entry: **10:46**
